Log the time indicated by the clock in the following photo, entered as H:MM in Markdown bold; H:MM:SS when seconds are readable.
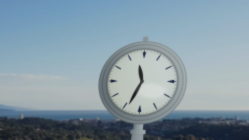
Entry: **11:34**
